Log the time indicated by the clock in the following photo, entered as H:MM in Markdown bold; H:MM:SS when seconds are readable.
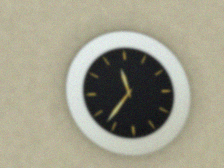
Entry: **11:37**
